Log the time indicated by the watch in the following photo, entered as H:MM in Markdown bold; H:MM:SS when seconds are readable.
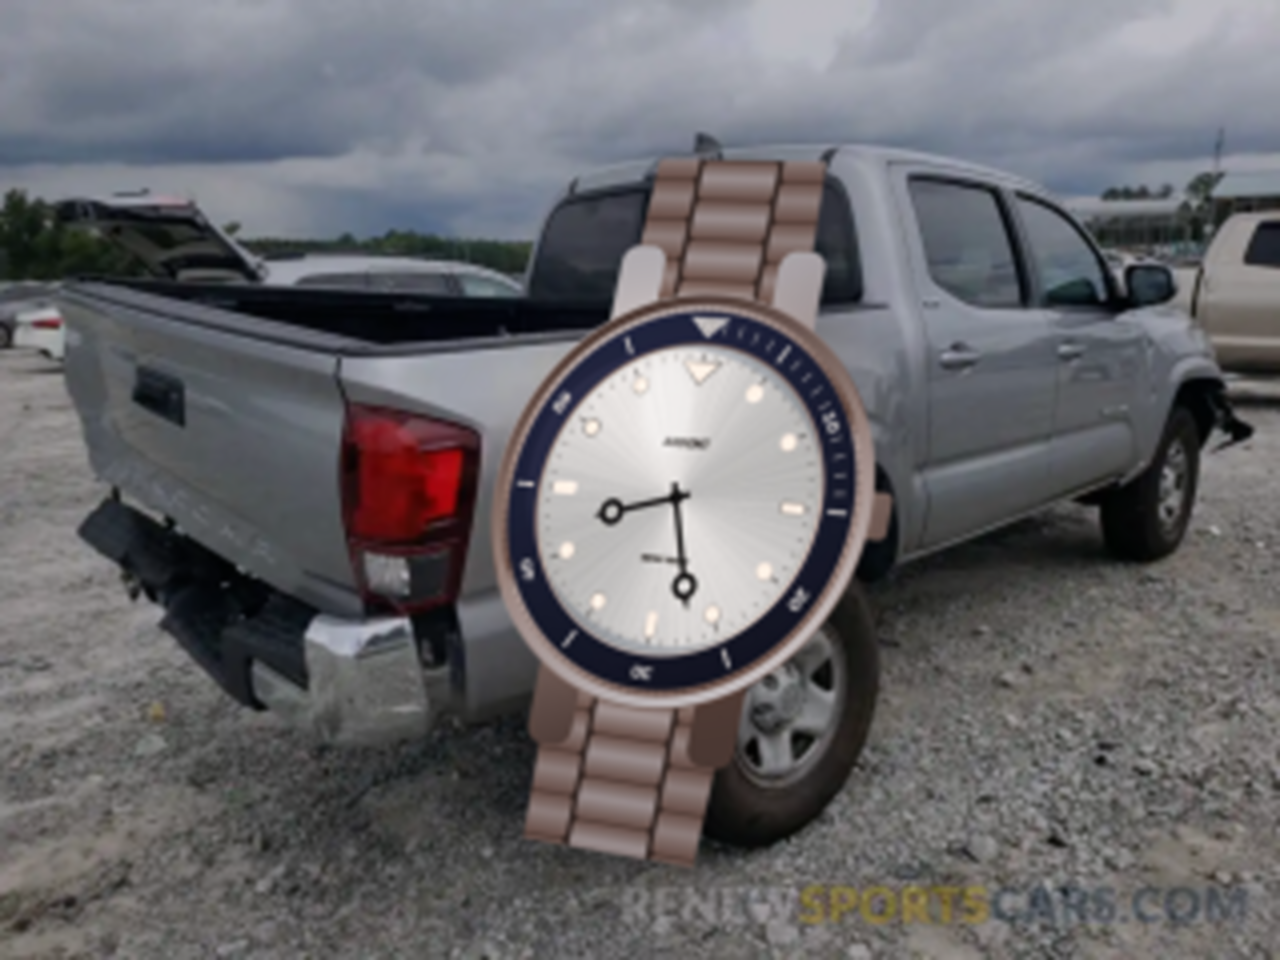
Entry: **8:27**
